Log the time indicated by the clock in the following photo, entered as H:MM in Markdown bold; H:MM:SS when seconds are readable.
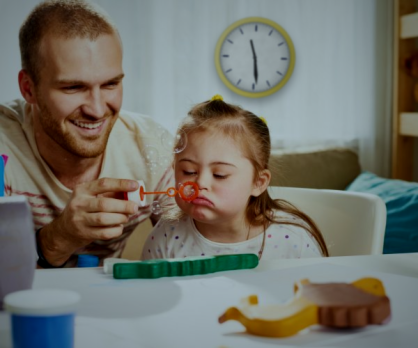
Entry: **11:29**
